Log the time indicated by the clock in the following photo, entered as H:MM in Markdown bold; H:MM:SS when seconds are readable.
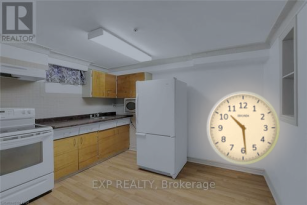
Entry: **10:29**
